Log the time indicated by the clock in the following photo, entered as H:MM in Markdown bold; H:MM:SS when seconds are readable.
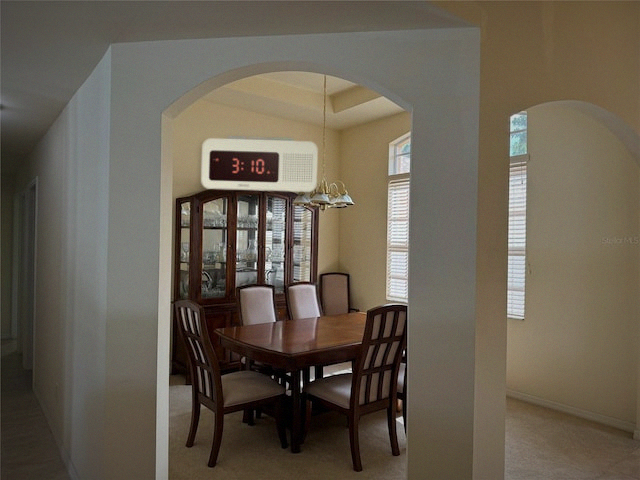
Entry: **3:10**
